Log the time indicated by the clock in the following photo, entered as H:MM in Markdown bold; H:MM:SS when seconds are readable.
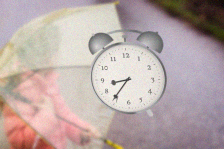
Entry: **8:36**
